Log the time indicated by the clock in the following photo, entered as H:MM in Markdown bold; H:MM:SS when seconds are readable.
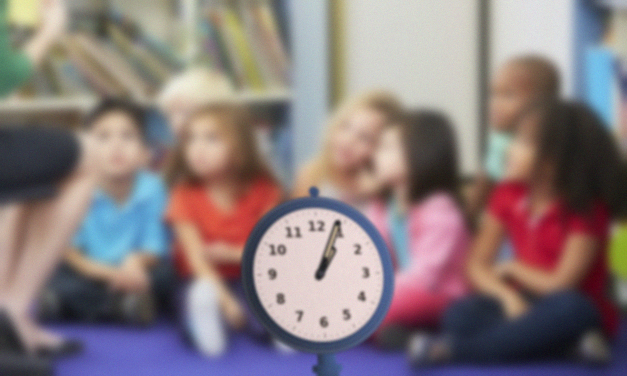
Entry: **1:04**
